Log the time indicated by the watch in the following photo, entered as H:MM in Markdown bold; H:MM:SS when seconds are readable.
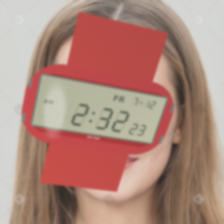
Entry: **2:32:23**
